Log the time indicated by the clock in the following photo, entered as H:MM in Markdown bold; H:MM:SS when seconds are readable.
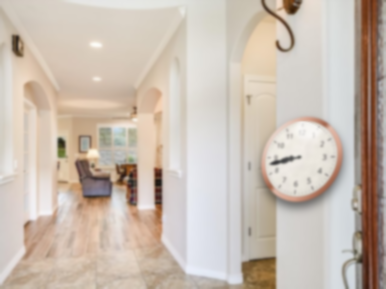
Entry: **8:43**
